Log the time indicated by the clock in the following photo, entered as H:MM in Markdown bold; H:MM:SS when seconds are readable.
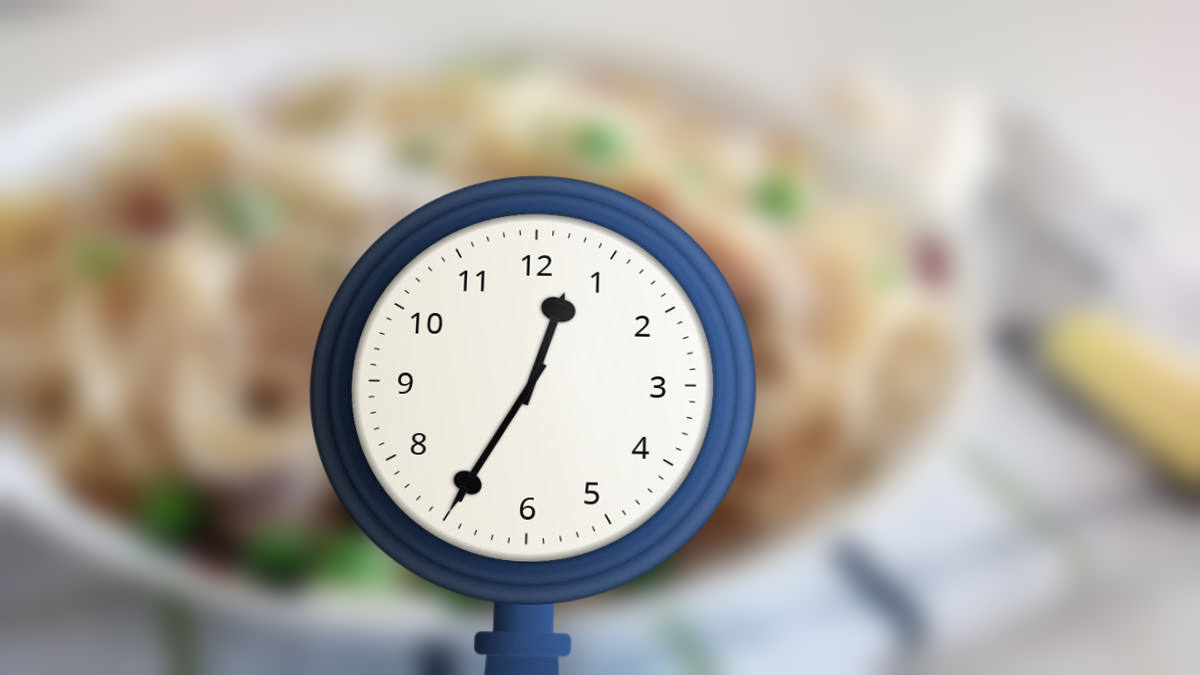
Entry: **12:35**
